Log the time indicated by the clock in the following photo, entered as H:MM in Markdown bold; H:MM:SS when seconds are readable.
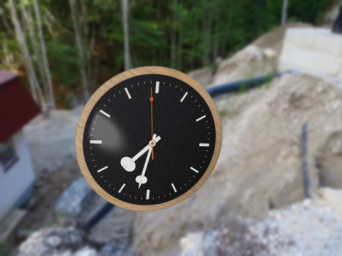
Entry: **7:31:59**
